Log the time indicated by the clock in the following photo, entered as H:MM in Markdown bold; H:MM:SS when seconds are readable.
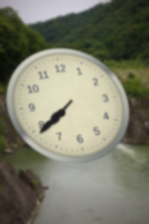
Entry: **7:39**
